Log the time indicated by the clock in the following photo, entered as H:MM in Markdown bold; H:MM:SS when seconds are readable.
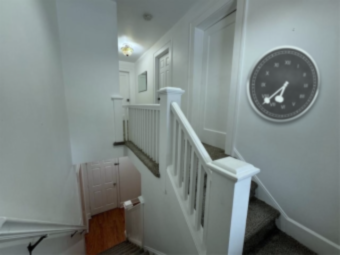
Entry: **6:38**
